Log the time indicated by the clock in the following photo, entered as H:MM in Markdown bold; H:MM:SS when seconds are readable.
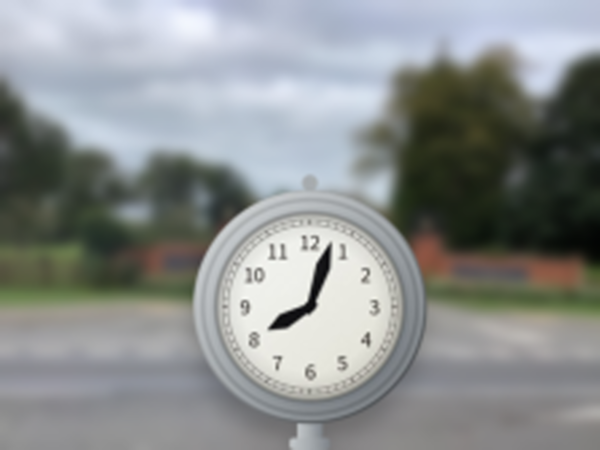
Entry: **8:03**
